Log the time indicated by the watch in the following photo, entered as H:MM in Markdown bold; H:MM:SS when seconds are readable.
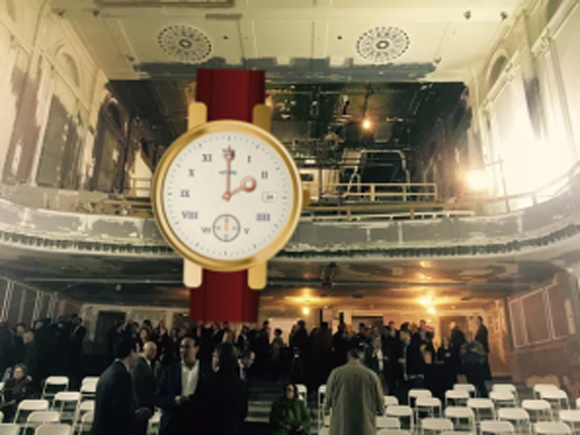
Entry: **2:00**
